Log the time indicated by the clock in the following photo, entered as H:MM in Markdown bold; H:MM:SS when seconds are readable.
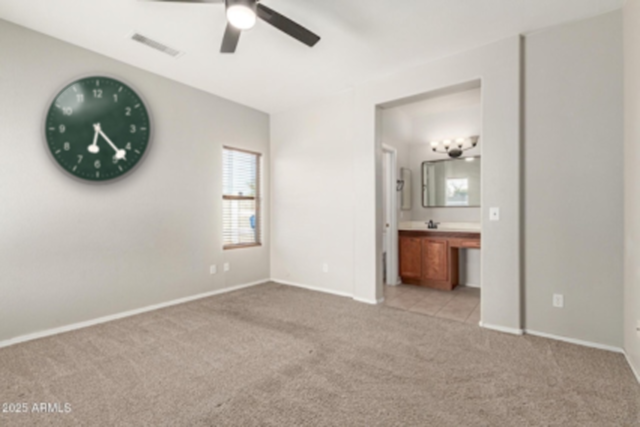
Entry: **6:23**
